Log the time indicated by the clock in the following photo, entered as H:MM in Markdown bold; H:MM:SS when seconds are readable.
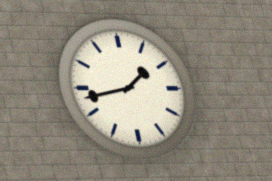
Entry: **1:43**
